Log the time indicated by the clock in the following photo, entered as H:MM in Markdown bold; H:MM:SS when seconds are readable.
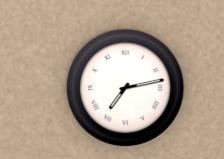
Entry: **7:13**
